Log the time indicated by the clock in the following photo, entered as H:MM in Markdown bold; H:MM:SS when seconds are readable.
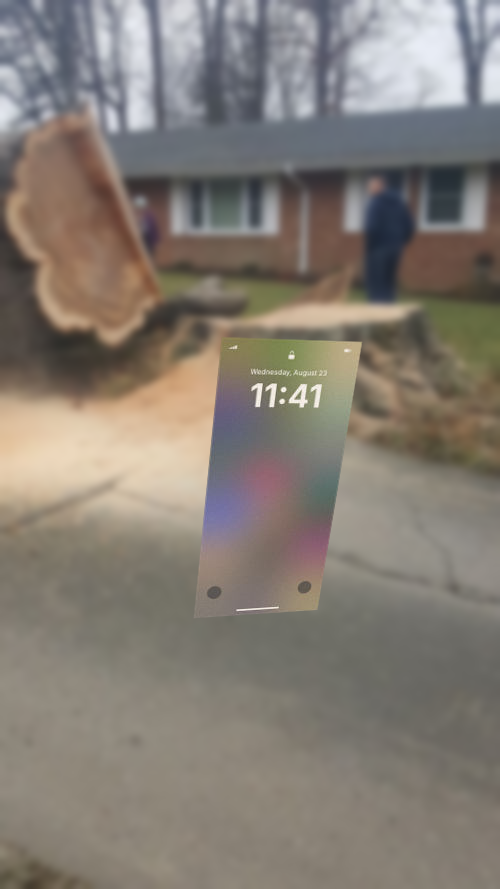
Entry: **11:41**
